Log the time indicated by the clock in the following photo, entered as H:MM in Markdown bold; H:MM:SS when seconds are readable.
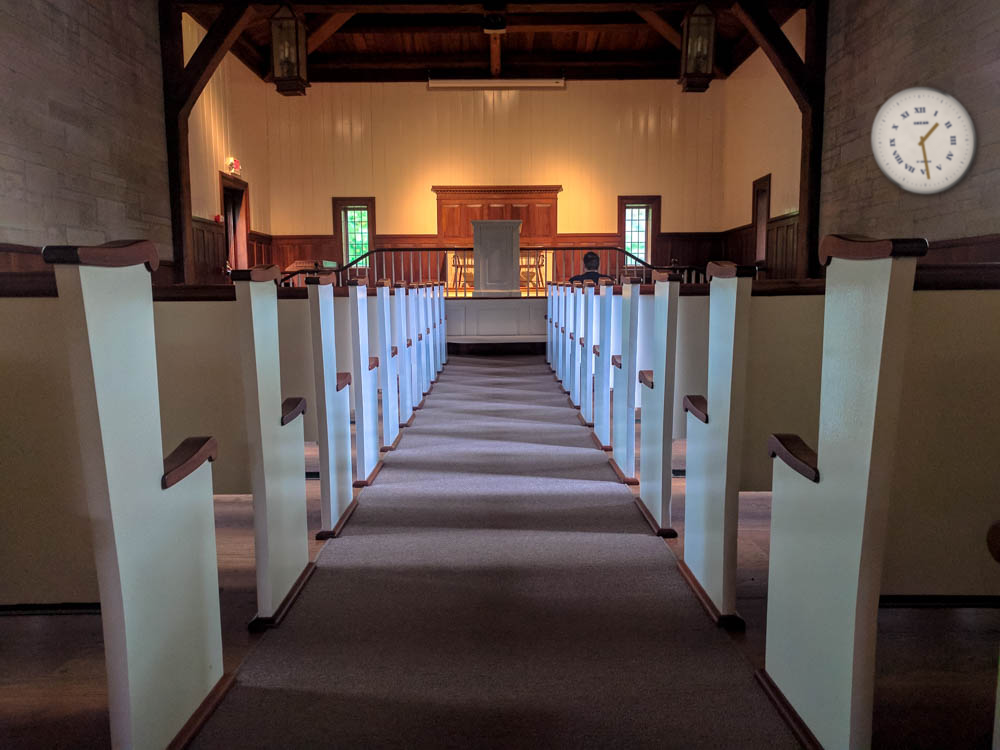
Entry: **1:29**
